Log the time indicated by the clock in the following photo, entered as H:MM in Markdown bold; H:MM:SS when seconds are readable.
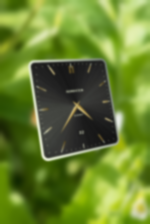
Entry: **4:37**
